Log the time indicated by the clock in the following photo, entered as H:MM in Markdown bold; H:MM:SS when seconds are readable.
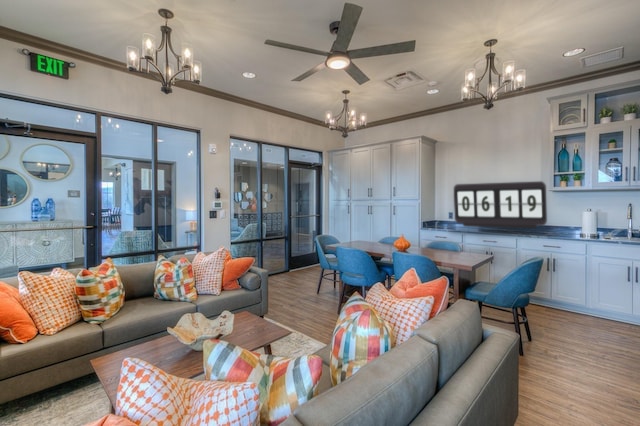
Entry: **6:19**
